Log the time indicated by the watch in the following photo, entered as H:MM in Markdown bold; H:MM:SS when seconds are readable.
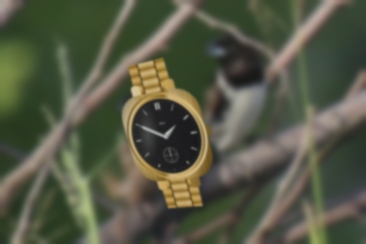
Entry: **1:50**
